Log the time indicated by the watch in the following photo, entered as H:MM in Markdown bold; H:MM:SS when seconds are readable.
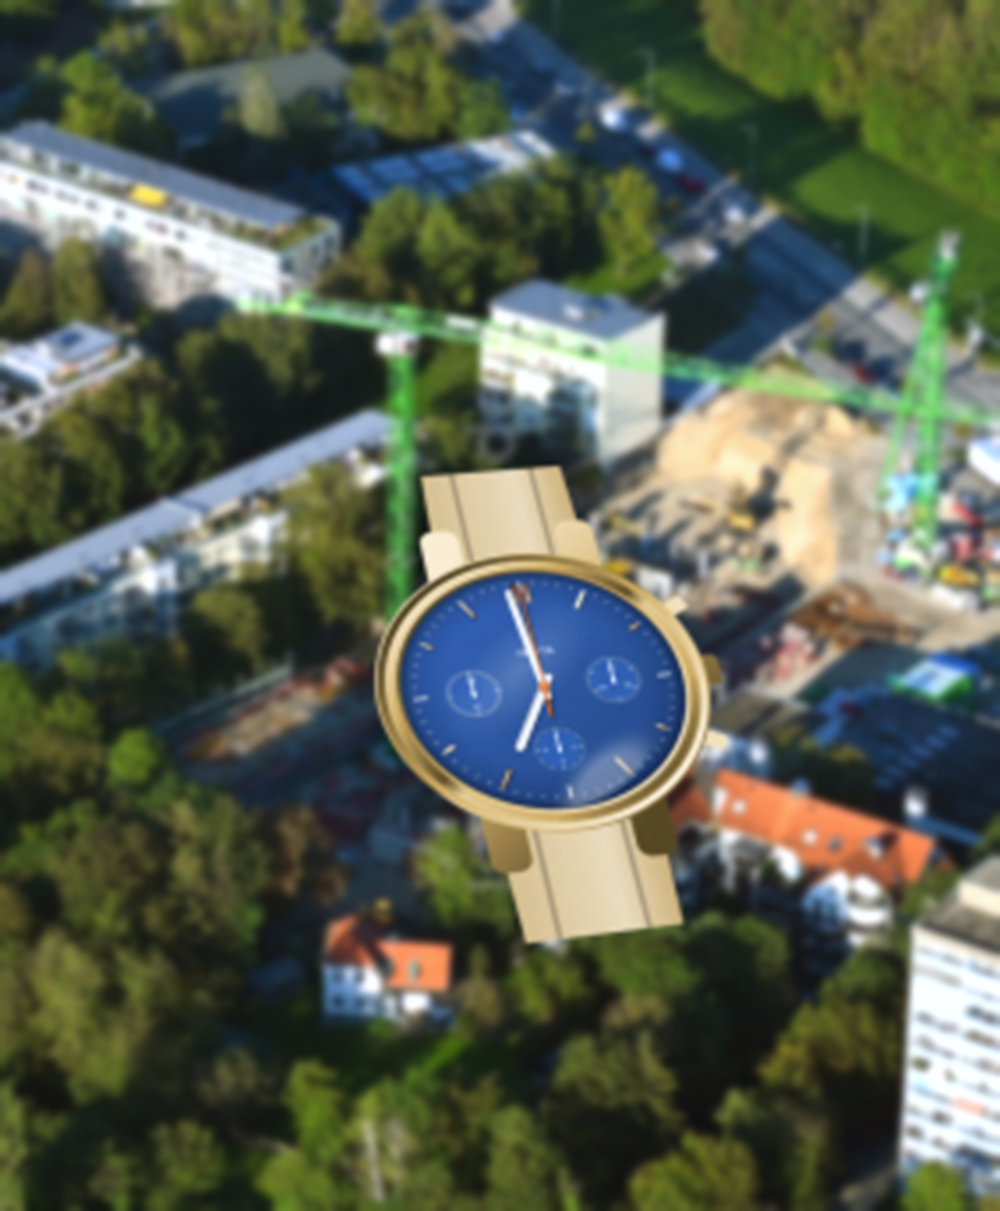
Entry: **6:59**
